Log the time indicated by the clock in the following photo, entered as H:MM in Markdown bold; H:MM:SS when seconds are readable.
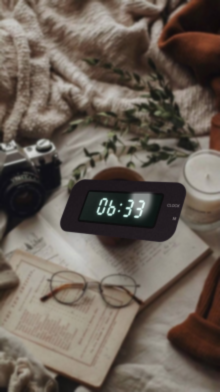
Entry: **6:33**
